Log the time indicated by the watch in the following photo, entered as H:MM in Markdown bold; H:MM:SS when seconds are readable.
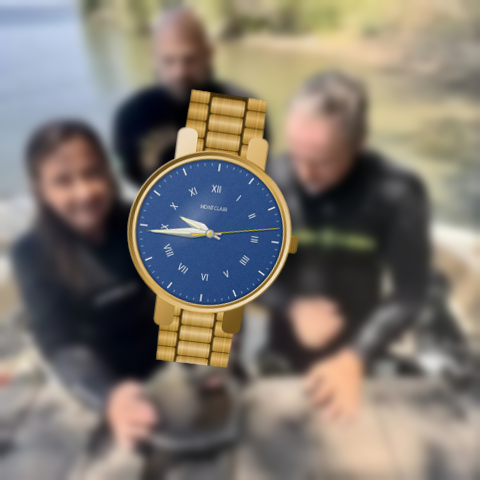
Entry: **9:44:13**
